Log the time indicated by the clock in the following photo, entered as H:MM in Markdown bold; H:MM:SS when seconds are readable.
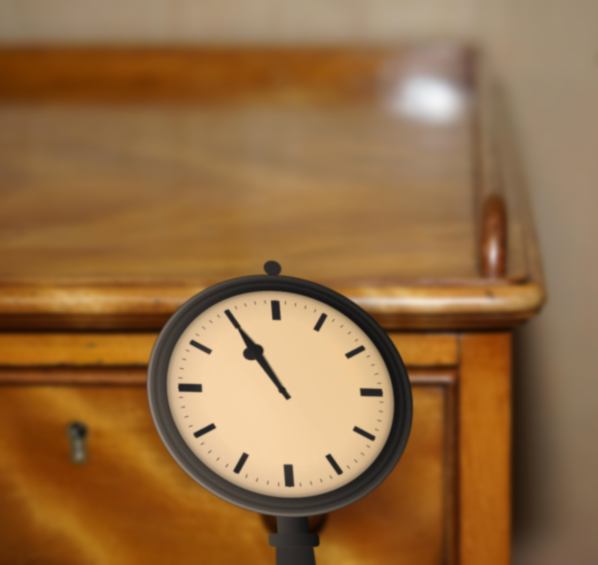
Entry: **10:55**
